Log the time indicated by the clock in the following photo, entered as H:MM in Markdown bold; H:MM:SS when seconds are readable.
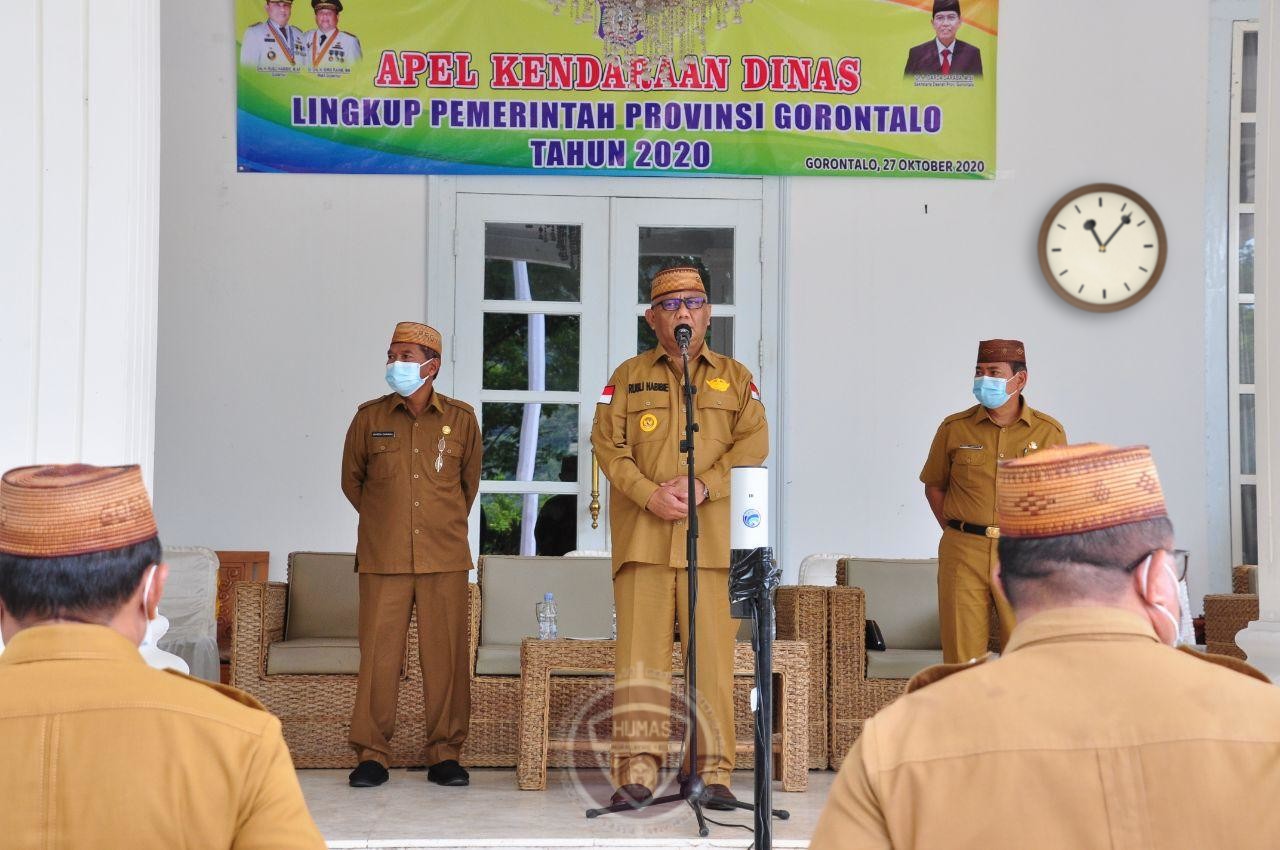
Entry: **11:07**
